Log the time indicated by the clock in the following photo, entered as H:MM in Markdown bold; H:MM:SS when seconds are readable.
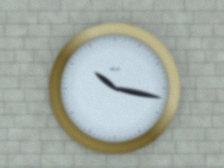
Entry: **10:17**
